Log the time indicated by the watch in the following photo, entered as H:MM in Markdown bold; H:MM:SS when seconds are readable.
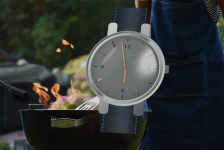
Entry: **5:58**
